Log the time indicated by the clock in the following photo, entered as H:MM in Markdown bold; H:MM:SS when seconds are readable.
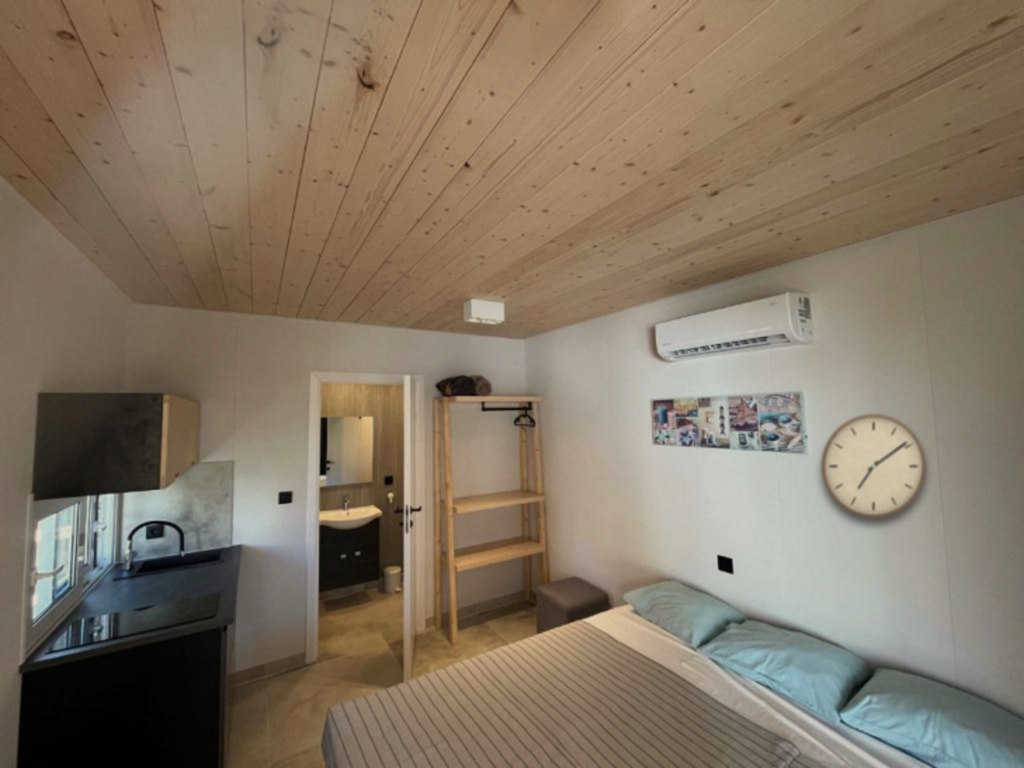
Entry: **7:09**
